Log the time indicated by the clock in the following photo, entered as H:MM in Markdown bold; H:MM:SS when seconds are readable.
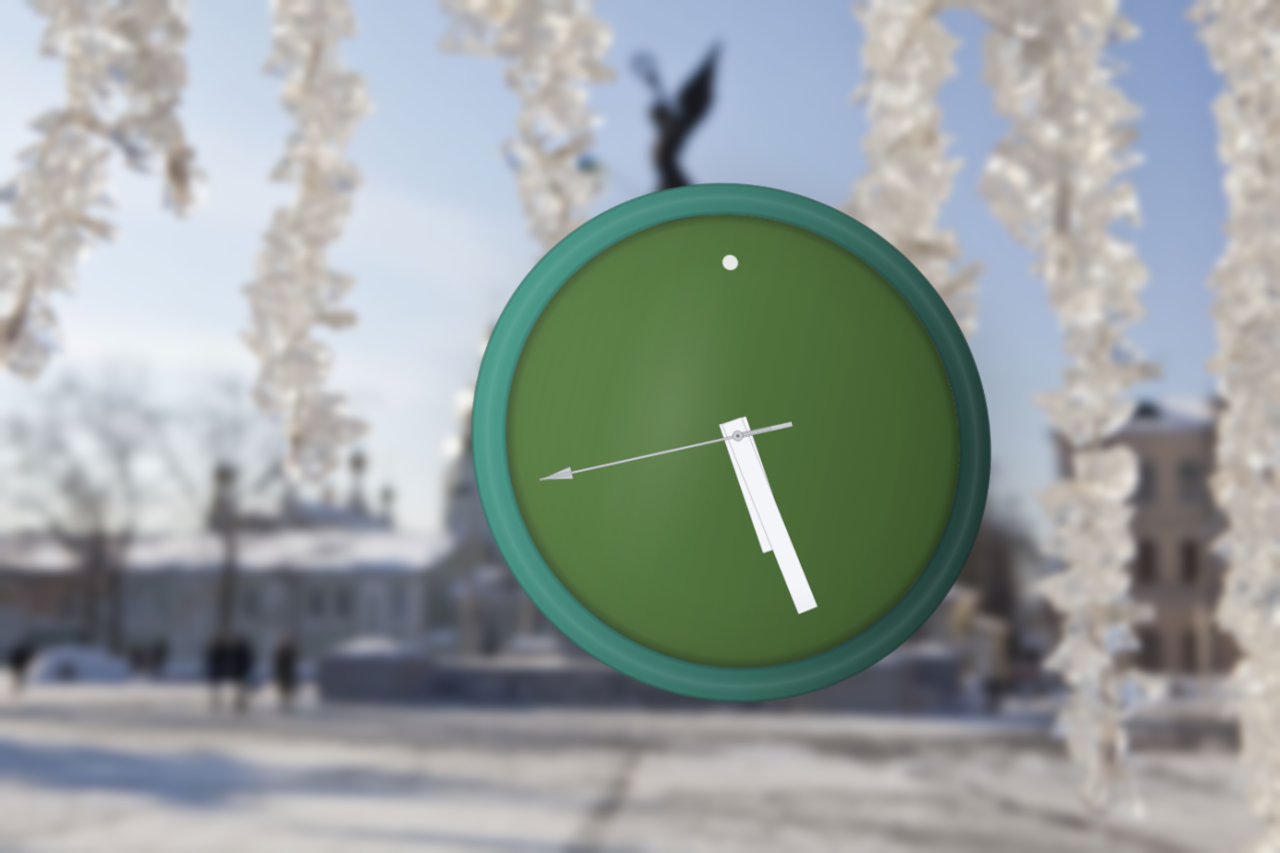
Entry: **5:26:43**
